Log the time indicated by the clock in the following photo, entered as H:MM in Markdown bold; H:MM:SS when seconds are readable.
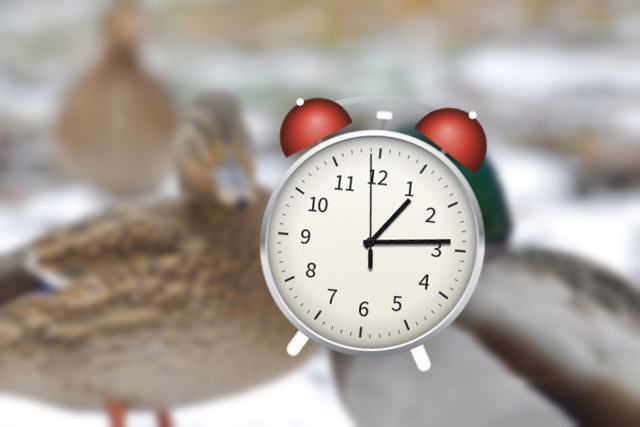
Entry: **1:13:59**
